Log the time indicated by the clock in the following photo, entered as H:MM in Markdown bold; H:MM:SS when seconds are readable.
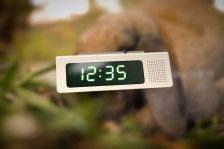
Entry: **12:35**
